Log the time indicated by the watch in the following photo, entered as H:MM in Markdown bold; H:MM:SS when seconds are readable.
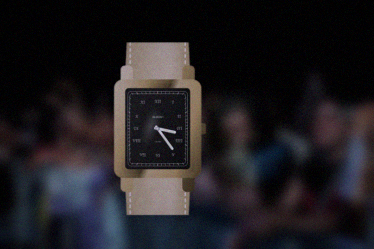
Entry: **3:24**
